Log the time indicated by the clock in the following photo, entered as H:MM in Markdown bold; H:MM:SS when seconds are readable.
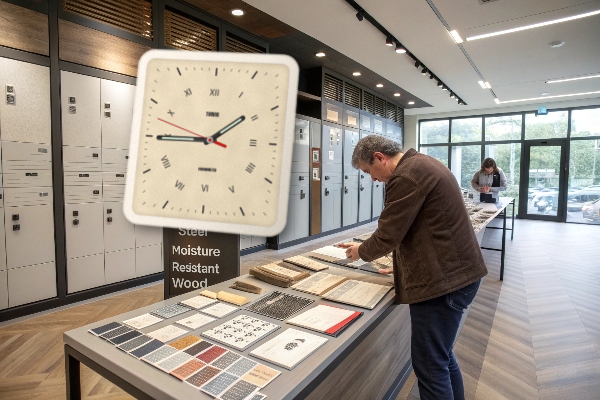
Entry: **1:44:48**
